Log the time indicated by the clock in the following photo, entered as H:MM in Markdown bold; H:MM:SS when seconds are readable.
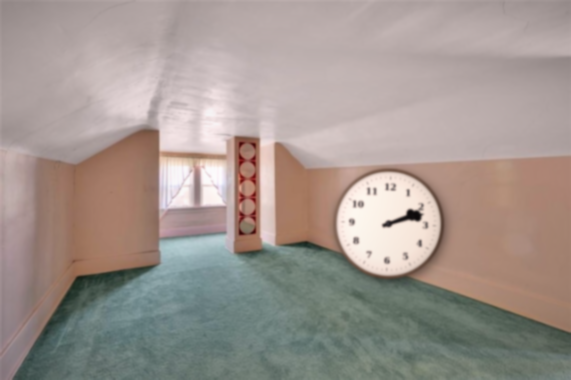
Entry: **2:12**
